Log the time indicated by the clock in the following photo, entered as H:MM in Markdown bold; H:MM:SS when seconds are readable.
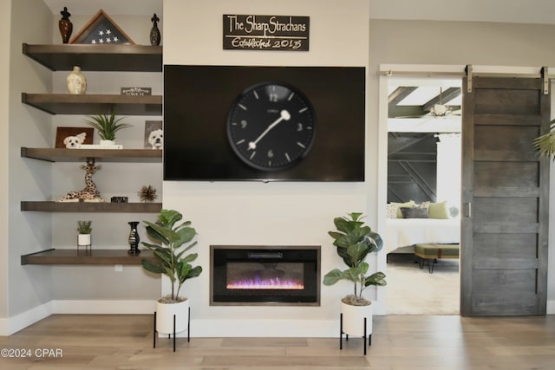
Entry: **1:37**
